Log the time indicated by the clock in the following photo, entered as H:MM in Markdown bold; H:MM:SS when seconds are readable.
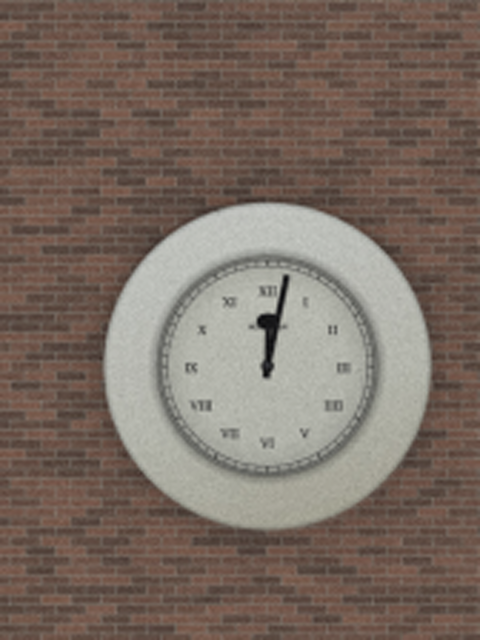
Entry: **12:02**
